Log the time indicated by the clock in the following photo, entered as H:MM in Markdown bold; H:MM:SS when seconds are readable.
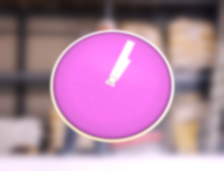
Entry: **1:04**
